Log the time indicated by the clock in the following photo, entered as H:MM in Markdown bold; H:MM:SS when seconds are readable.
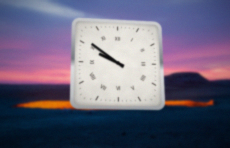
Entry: **9:51**
